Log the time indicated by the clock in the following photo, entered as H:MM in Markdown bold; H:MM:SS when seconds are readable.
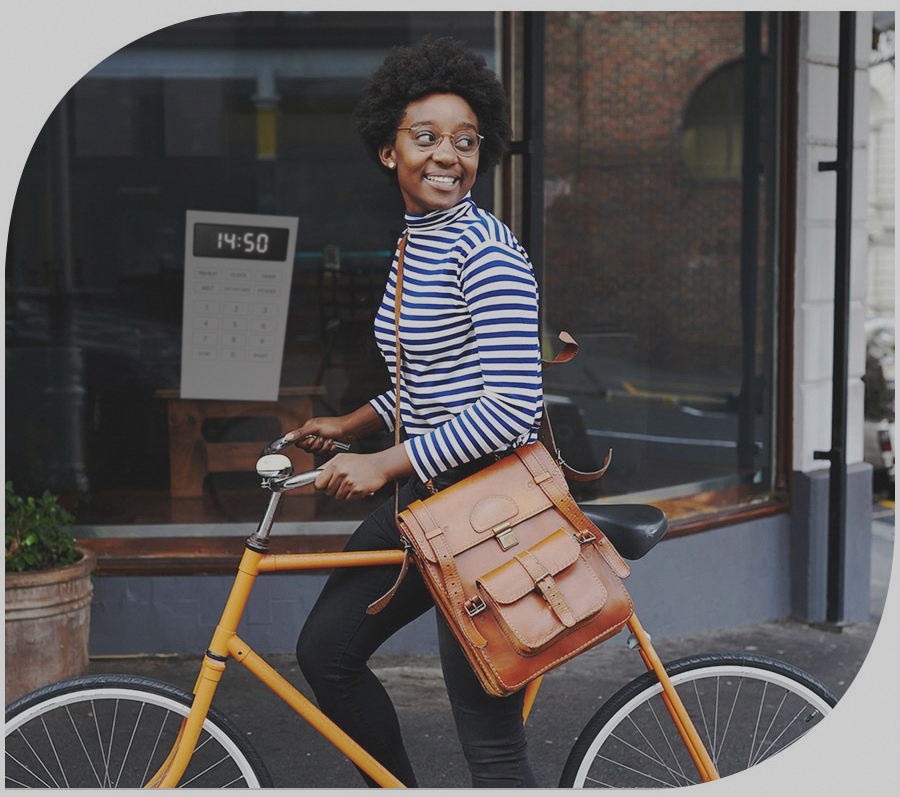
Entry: **14:50**
